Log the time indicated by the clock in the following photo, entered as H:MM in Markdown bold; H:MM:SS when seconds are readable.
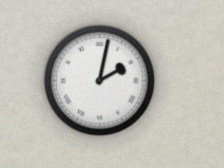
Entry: **2:02**
